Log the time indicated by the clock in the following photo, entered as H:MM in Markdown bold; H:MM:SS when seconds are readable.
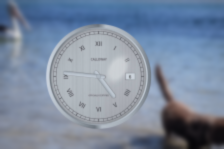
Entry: **4:46**
